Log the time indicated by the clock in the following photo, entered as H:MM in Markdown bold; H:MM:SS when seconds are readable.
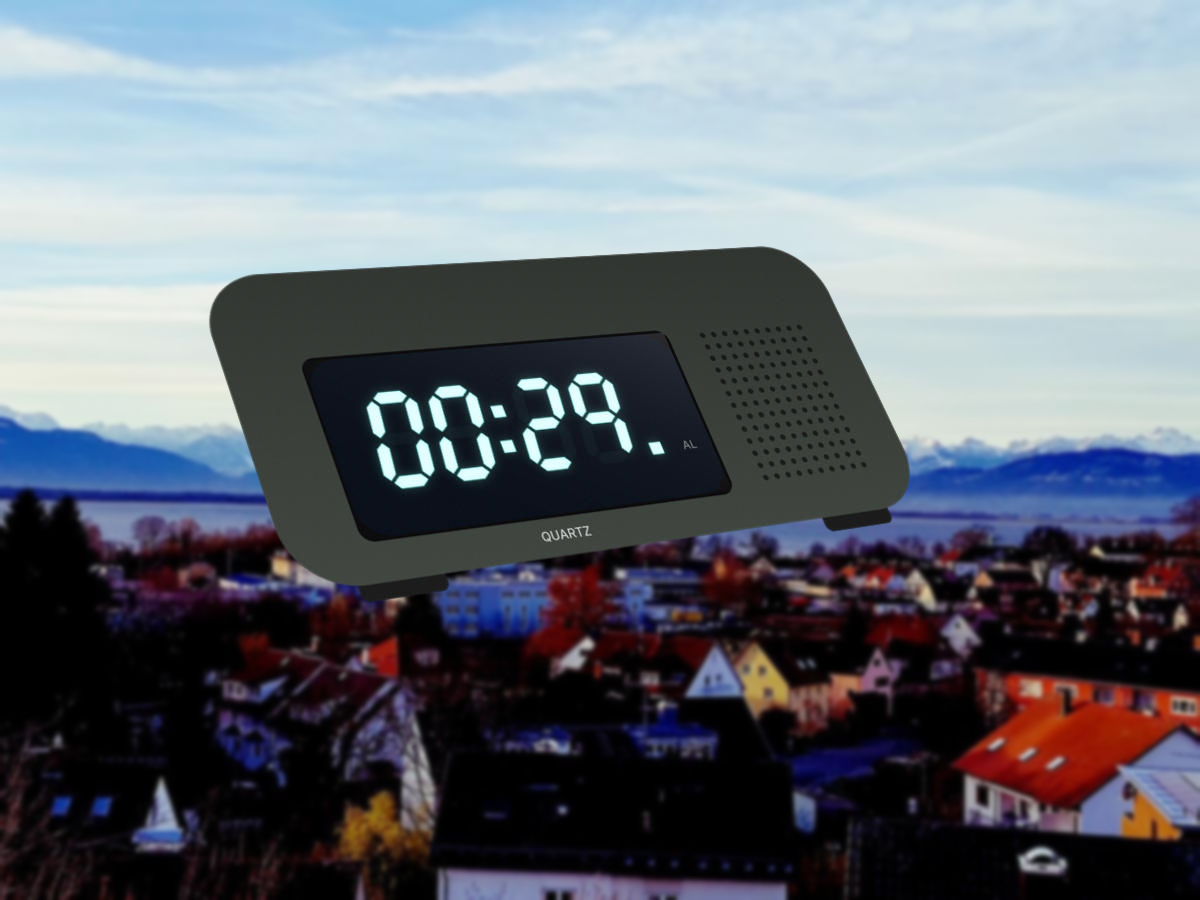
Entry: **0:29**
